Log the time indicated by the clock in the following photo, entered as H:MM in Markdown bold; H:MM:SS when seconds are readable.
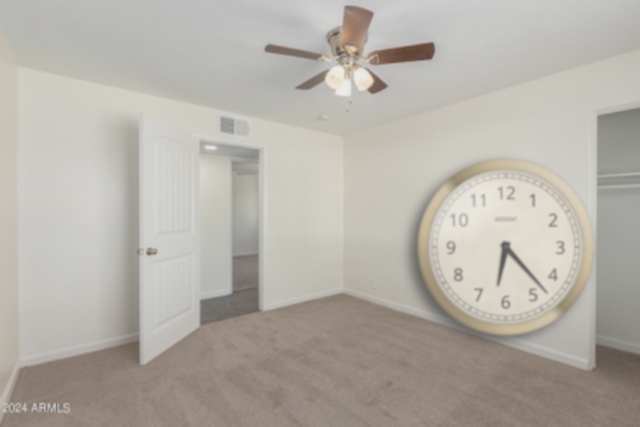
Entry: **6:23**
